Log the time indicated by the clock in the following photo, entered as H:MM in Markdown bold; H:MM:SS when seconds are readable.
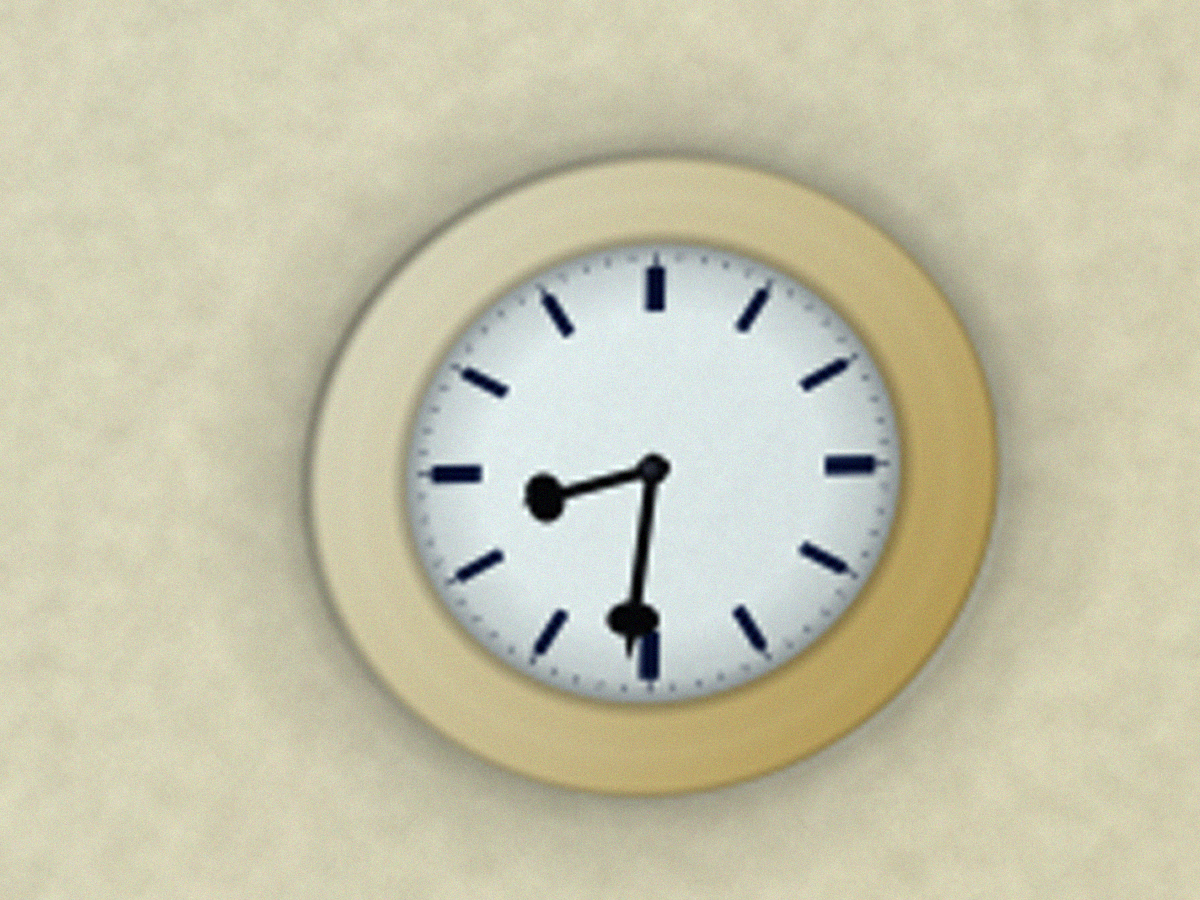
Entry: **8:31**
